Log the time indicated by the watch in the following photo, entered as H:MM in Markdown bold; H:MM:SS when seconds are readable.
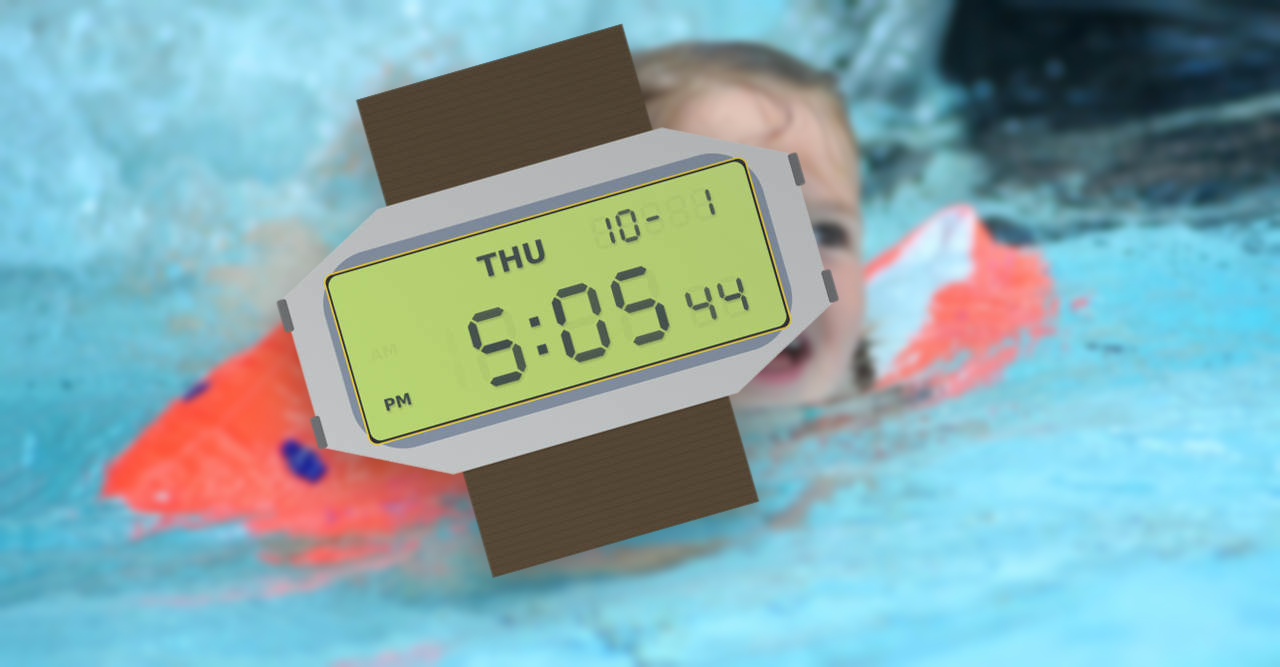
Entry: **5:05:44**
